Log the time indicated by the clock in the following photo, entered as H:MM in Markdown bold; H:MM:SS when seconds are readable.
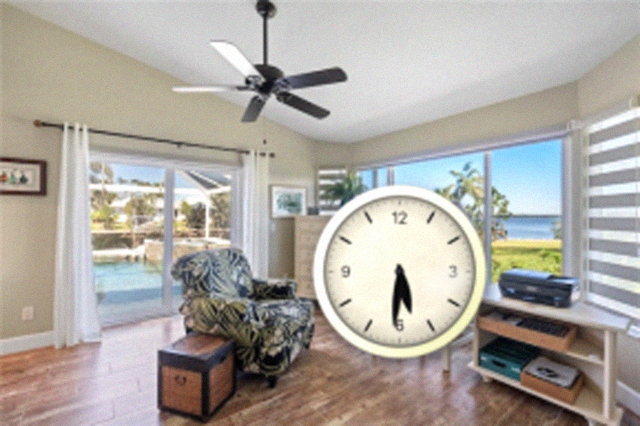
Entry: **5:31**
